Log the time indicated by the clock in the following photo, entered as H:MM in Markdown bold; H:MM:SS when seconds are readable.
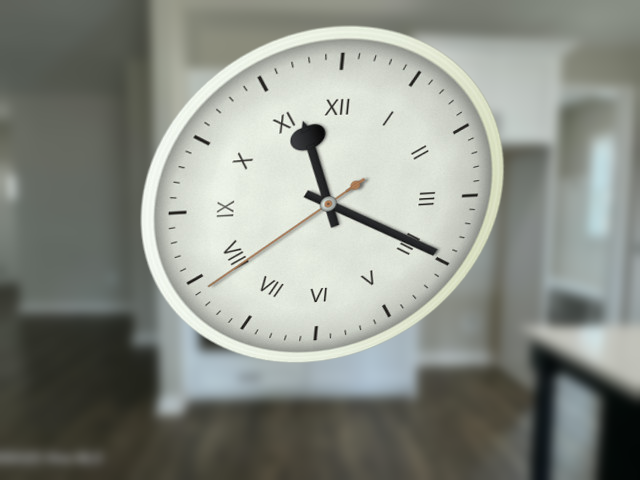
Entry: **11:19:39**
